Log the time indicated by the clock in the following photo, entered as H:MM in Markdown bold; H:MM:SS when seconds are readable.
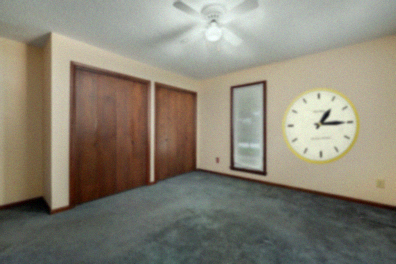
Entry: **1:15**
